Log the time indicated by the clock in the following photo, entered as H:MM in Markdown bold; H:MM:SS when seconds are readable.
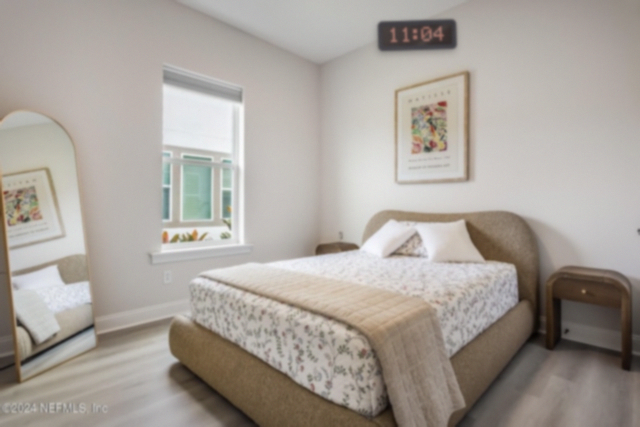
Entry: **11:04**
